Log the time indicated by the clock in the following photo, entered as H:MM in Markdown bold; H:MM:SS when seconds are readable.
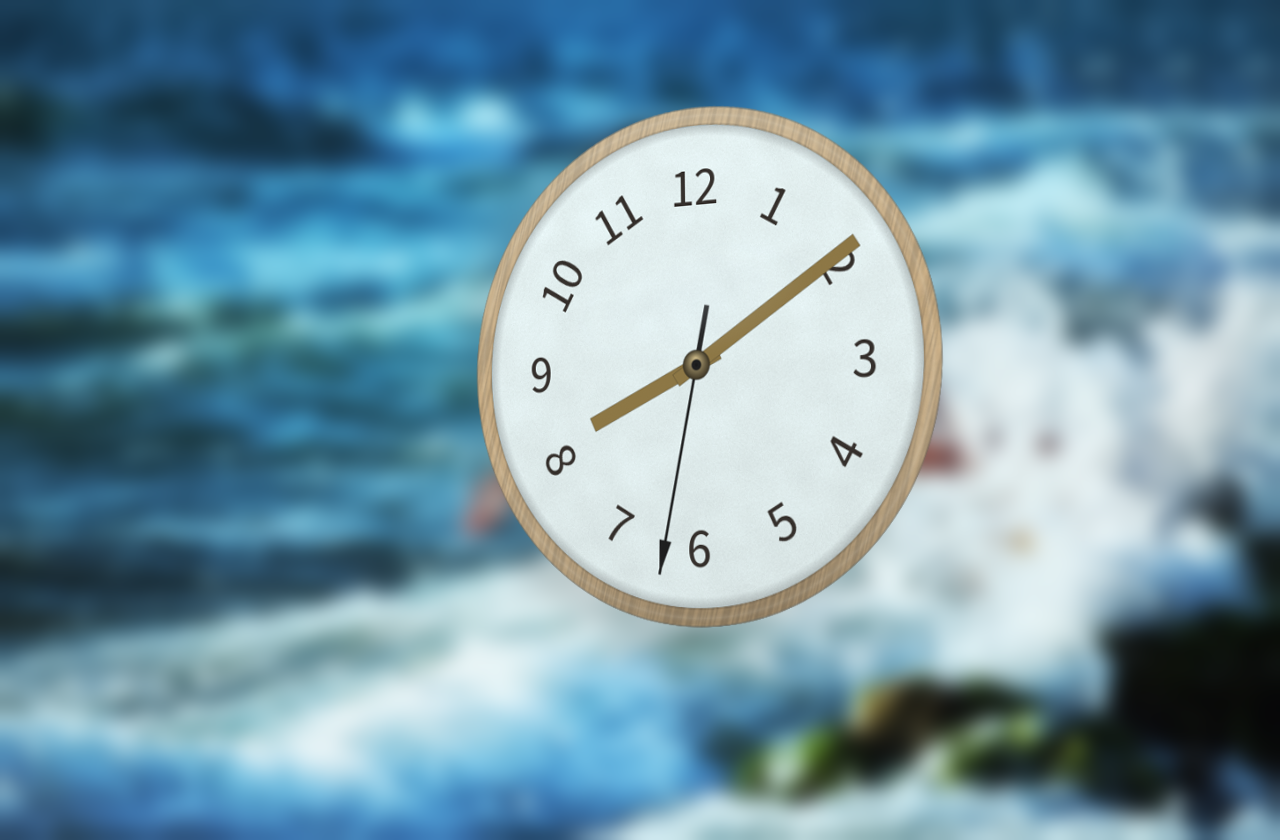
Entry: **8:09:32**
